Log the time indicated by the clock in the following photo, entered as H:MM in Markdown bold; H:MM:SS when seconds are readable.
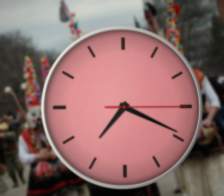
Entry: **7:19:15**
